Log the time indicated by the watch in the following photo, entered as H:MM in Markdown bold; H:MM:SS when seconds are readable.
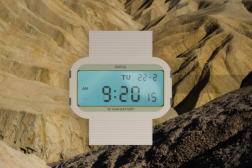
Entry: **9:20:15**
